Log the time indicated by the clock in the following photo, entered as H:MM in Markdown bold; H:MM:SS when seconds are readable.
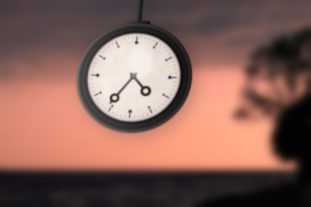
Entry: **4:36**
